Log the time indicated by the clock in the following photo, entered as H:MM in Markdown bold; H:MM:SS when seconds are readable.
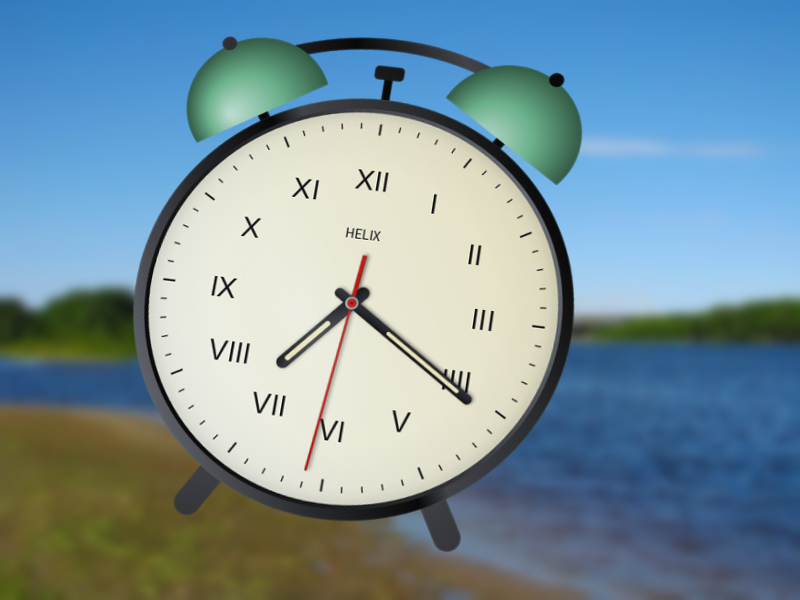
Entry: **7:20:31**
